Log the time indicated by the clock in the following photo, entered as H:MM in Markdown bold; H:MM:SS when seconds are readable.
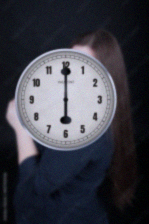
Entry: **6:00**
